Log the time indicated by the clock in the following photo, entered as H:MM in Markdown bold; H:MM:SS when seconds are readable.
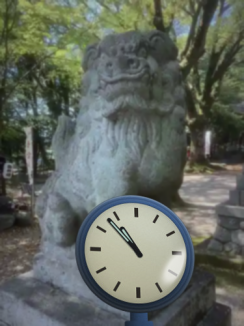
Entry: **10:53**
